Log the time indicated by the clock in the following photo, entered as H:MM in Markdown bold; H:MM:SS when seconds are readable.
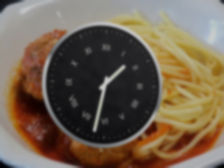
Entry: **1:32**
